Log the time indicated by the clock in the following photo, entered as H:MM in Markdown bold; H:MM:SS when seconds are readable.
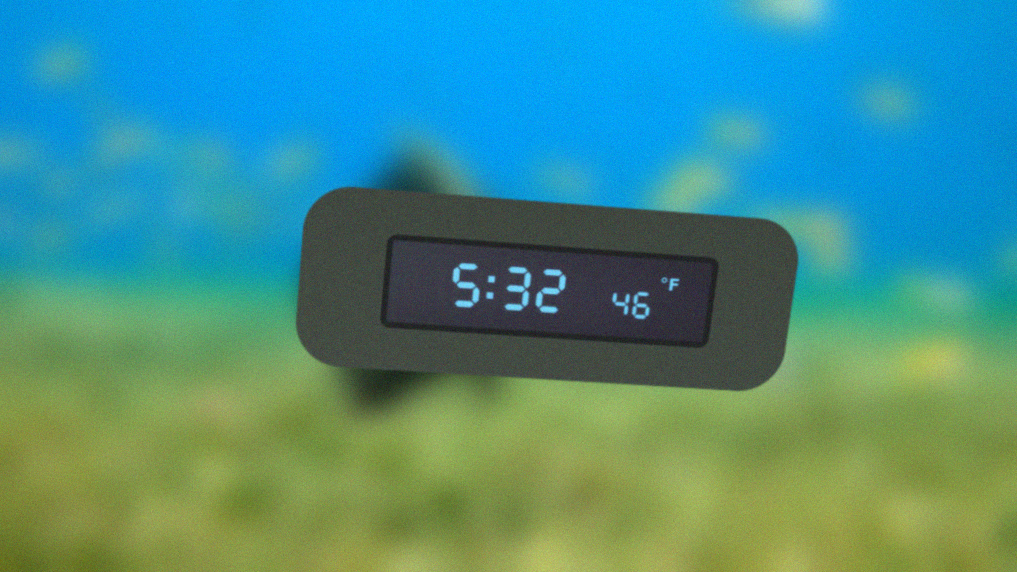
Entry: **5:32**
